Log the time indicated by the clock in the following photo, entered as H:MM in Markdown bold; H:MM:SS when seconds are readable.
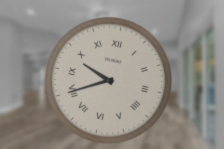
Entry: **9:40**
